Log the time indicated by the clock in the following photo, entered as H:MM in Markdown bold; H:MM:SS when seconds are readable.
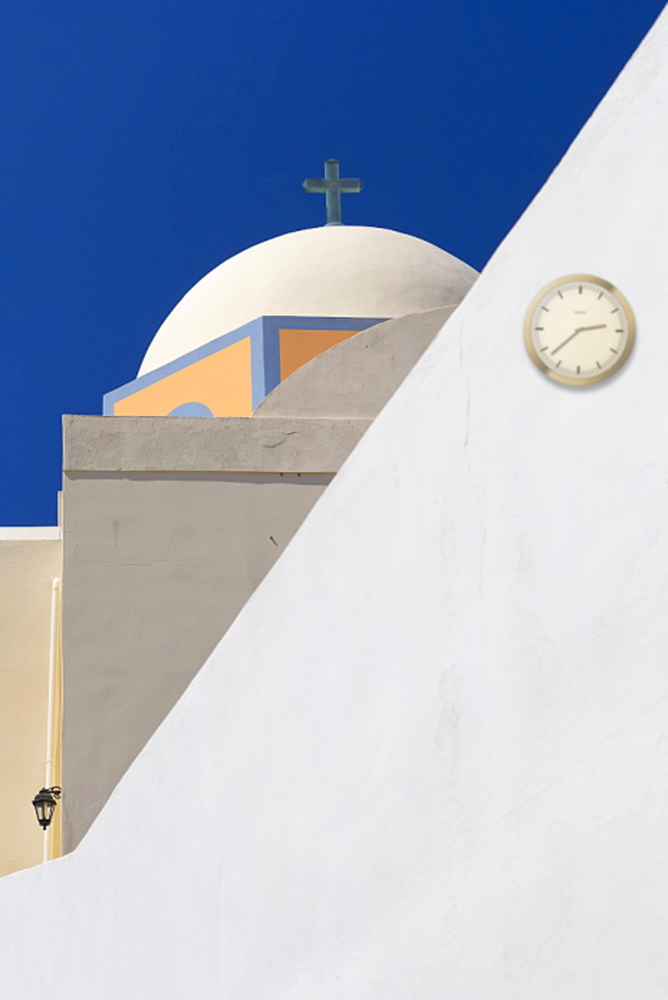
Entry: **2:38**
